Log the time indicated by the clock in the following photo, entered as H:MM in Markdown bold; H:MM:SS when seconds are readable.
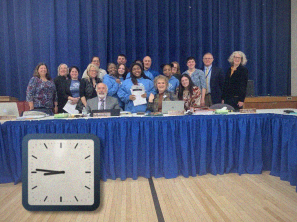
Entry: **8:46**
